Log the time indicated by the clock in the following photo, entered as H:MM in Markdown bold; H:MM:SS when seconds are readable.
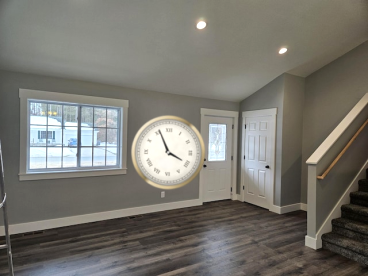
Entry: **3:56**
